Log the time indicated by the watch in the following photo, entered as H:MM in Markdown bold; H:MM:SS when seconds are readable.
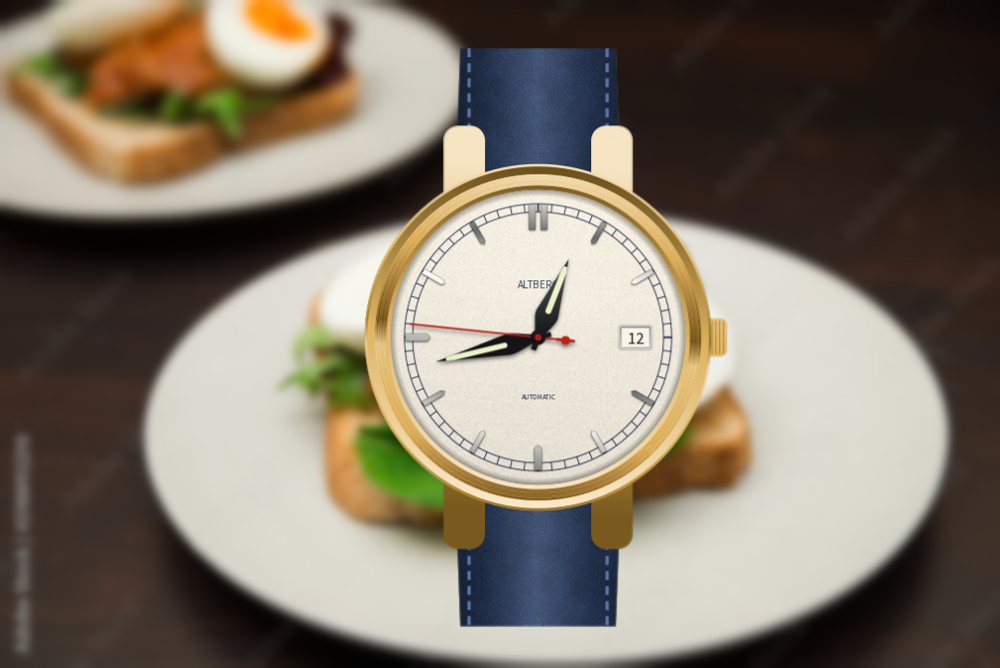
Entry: **12:42:46**
